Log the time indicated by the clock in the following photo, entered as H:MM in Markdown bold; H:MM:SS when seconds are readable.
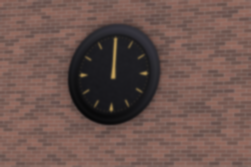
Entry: **12:00**
